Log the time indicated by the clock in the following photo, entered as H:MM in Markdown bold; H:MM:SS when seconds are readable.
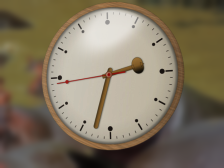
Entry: **2:32:44**
